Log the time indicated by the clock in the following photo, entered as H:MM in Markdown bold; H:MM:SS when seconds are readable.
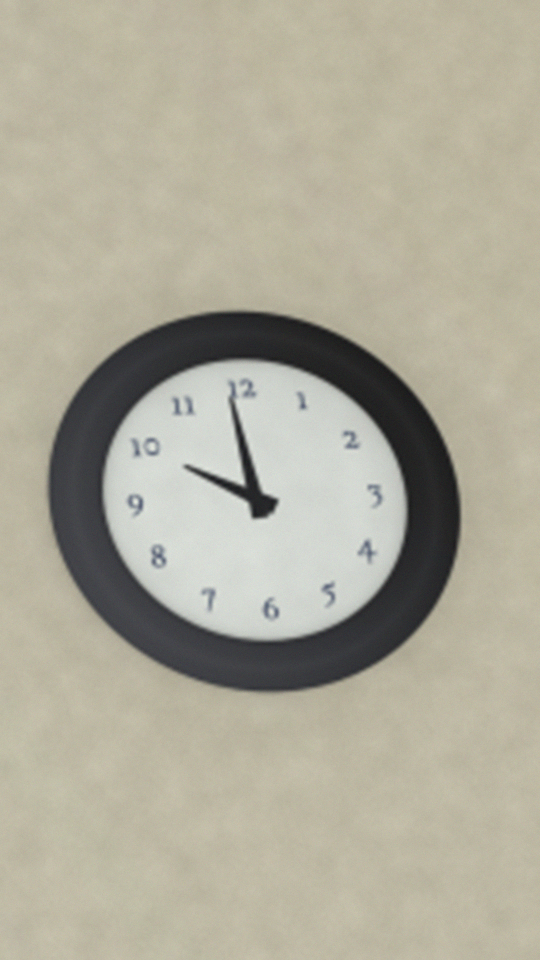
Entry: **9:59**
